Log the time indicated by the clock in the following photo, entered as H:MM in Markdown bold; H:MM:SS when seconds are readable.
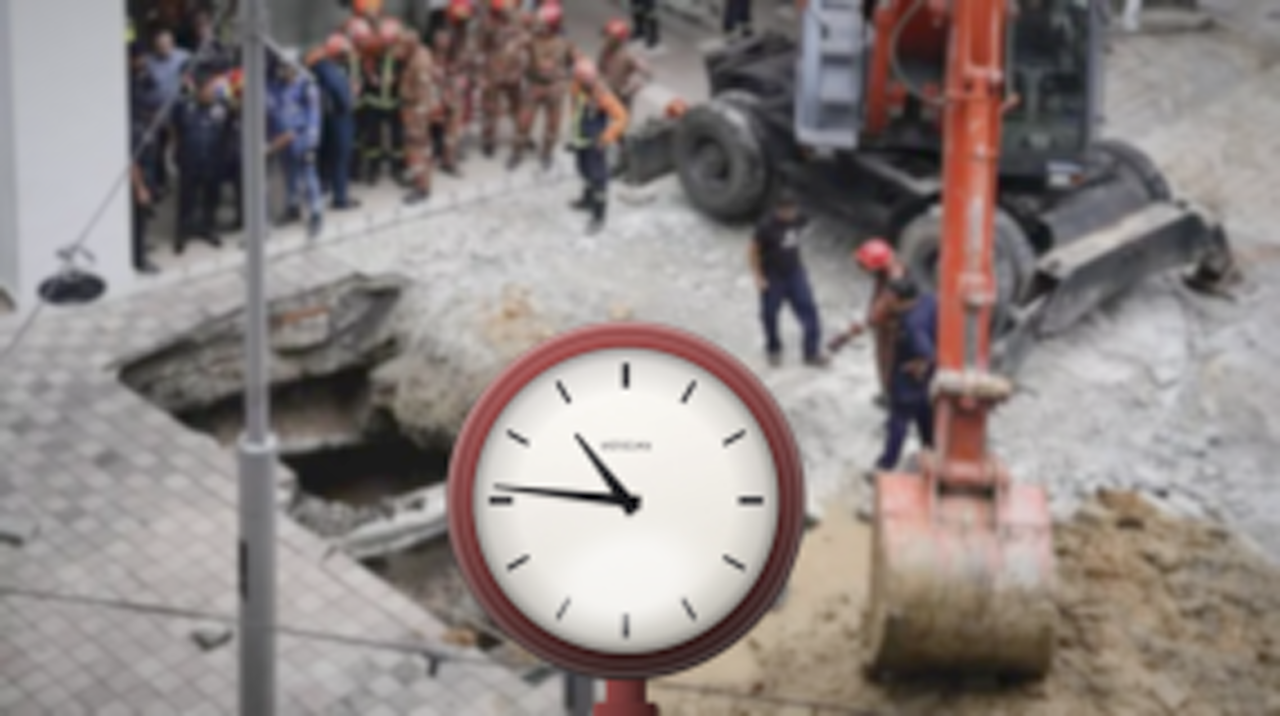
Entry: **10:46**
